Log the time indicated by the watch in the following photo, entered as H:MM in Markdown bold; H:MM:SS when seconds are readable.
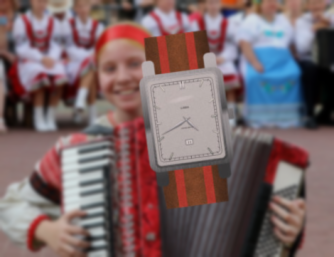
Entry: **4:41**
